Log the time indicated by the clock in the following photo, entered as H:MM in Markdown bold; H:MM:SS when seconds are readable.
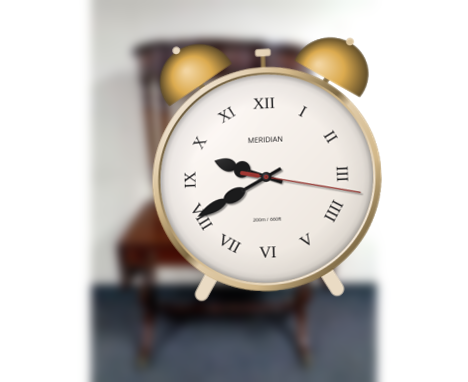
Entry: **9:40:17**
